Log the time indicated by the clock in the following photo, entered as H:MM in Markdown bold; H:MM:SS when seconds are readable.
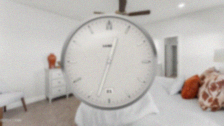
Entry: **12:33**
